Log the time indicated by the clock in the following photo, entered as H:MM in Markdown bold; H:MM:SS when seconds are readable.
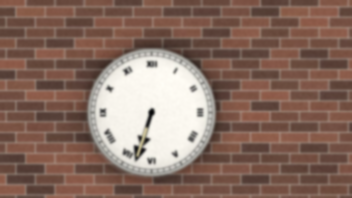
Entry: **6:33**
